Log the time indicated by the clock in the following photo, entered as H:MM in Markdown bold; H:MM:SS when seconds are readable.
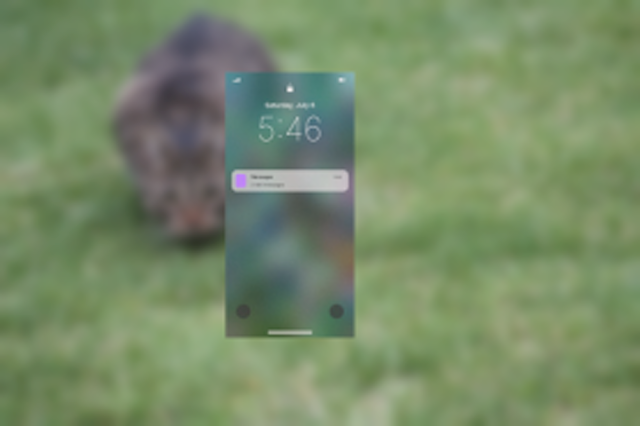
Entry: **5:46**
